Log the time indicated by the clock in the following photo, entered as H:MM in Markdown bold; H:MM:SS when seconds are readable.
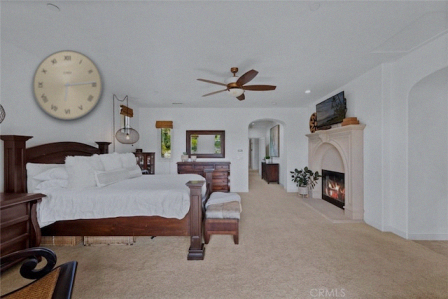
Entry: **6:14**
